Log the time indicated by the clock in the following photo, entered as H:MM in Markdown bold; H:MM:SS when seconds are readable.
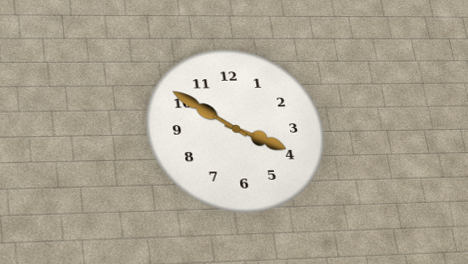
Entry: **3:51**
